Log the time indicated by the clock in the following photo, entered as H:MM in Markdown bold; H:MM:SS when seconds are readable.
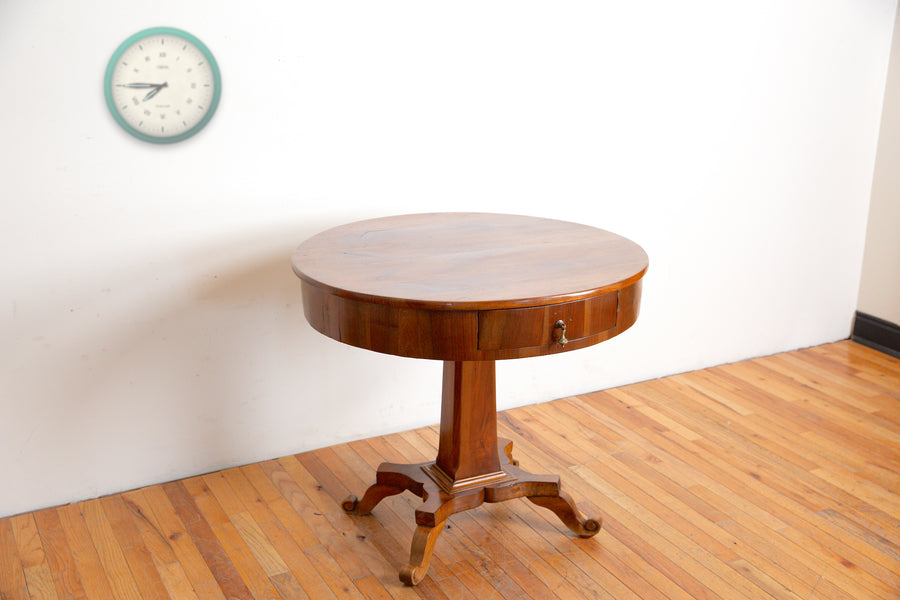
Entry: **7:45**
